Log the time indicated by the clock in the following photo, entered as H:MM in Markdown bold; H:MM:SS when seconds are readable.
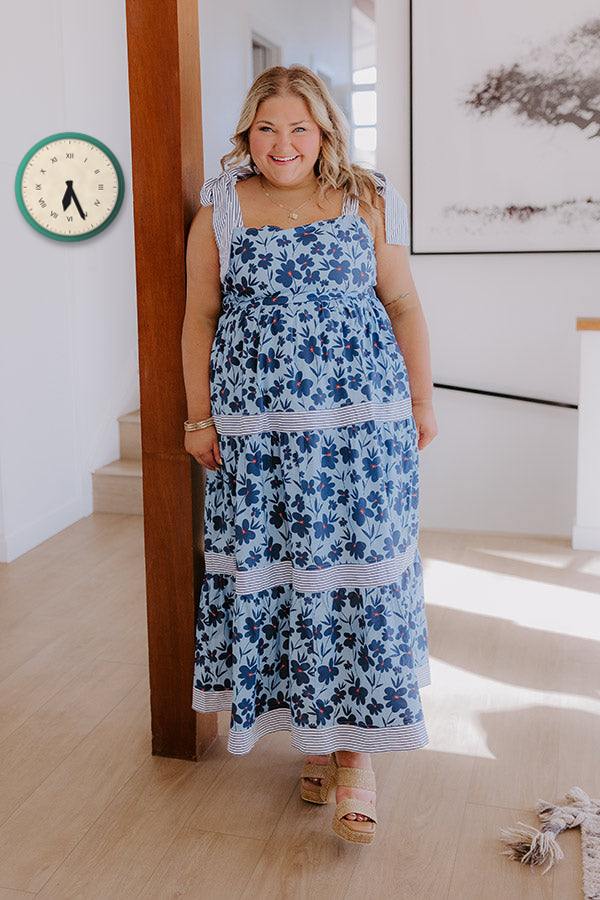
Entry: **6:26**
